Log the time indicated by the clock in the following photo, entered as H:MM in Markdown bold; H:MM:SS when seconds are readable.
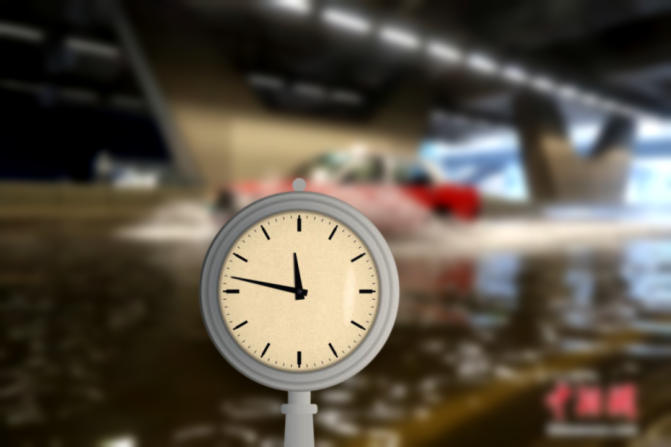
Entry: **11:47**
